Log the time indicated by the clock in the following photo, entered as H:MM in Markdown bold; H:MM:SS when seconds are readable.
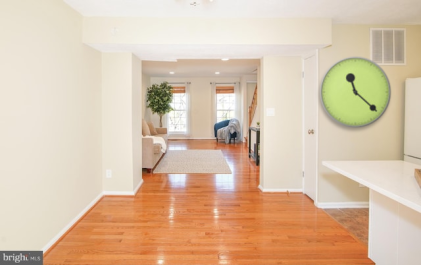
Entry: **11:22**
